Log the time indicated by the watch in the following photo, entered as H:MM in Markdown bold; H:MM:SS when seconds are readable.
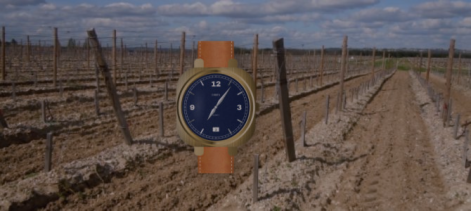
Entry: **7:06**
